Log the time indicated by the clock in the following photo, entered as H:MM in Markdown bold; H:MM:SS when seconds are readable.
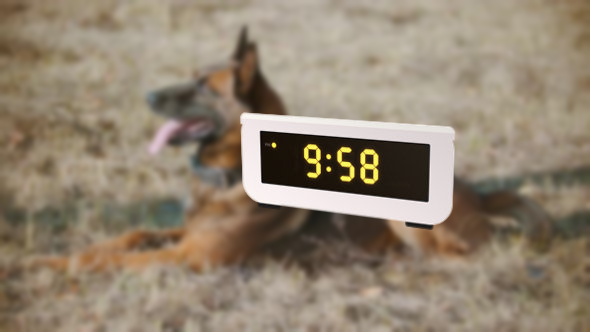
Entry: **9:58**
